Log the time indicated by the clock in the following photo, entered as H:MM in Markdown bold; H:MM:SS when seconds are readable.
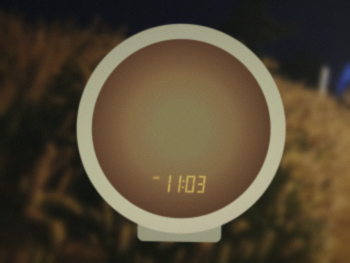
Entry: **11:03**
